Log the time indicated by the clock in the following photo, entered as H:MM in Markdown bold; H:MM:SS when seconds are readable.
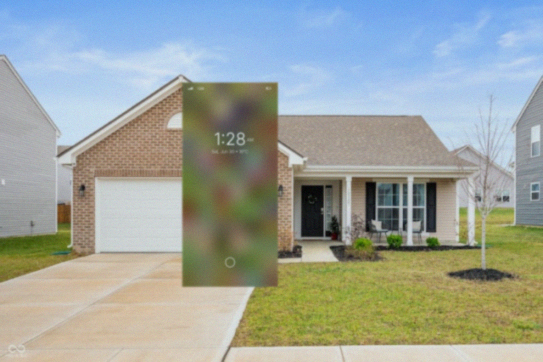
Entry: **1:28**
